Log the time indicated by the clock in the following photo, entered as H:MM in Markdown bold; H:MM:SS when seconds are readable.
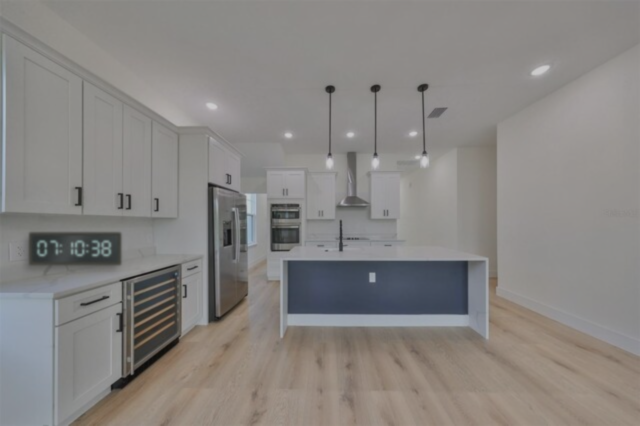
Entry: **7:10:38**
